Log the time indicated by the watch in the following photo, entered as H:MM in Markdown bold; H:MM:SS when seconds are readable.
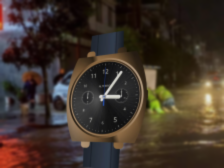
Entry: **3:06**
